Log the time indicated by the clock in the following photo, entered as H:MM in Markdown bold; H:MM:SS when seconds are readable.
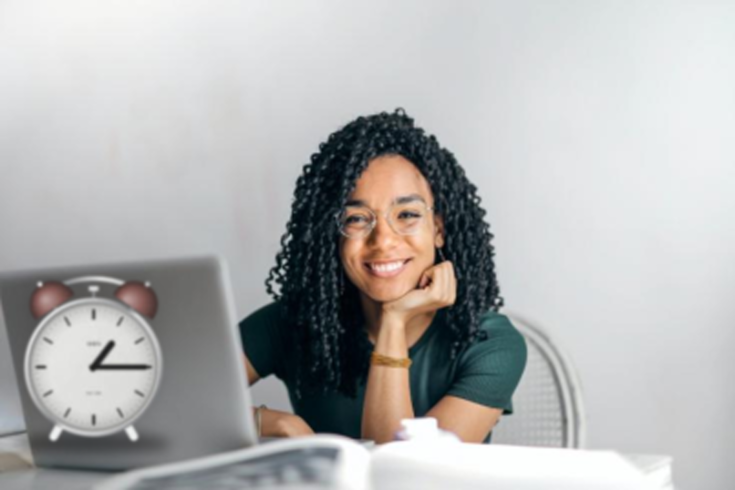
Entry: **1:15**
